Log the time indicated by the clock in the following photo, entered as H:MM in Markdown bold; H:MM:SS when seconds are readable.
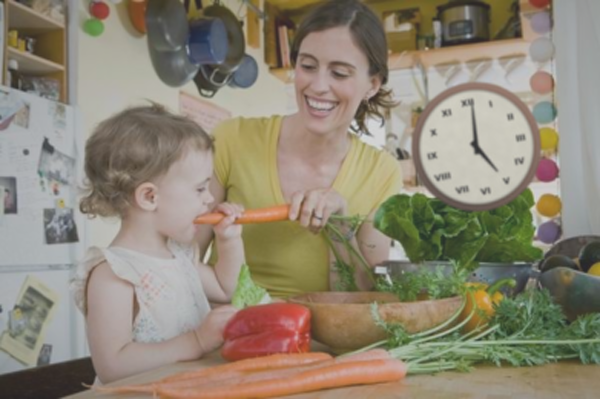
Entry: **5:01**
